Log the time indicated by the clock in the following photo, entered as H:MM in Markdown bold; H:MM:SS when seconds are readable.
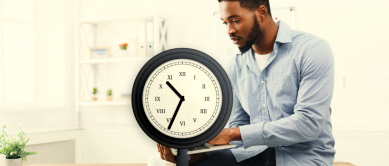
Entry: **10:34**
